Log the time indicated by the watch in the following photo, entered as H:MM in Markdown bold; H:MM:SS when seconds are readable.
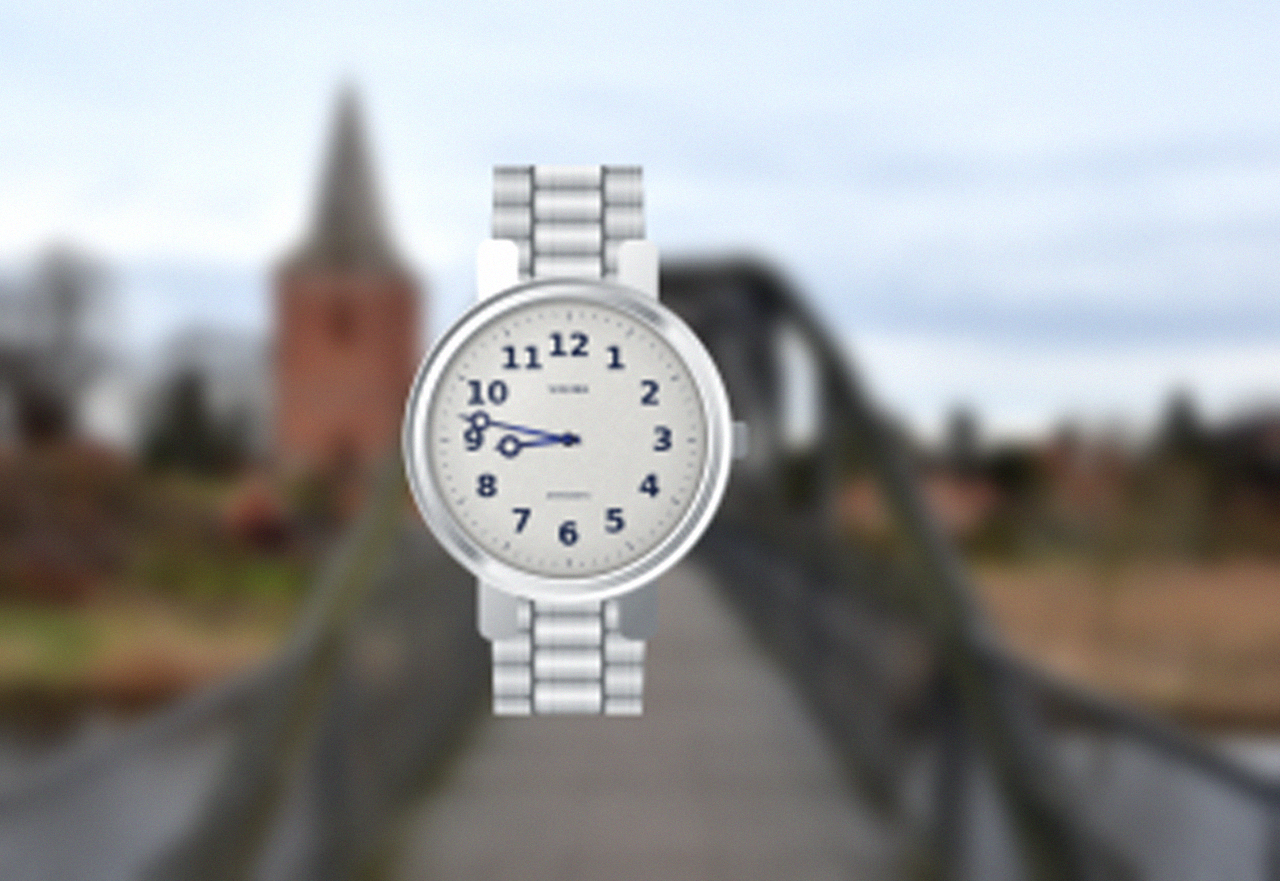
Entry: **8:47**
